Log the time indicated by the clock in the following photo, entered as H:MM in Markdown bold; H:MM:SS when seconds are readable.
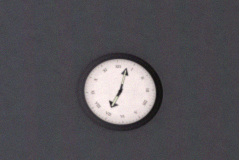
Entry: **7:03**
